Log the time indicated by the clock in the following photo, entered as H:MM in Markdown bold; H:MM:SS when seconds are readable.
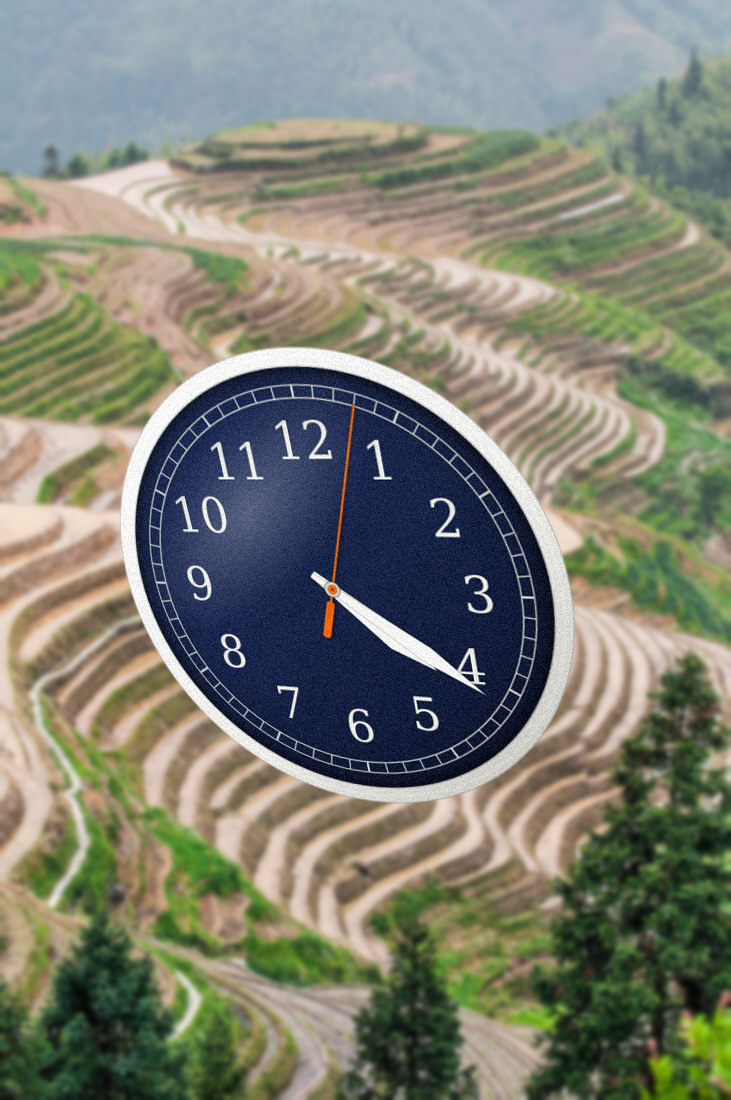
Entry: **4:21:03**
